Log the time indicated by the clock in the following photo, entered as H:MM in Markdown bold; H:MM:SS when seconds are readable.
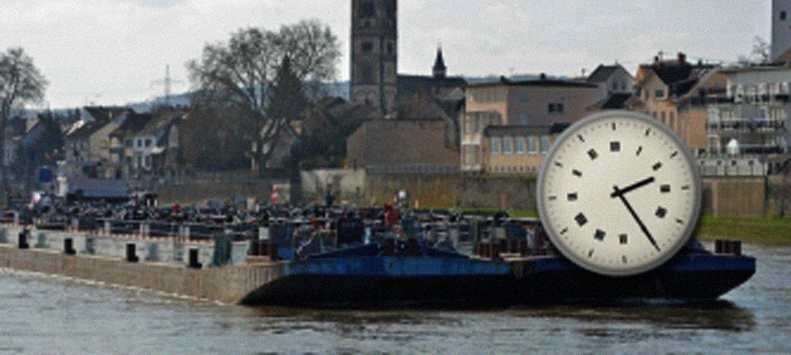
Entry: **2:25**
